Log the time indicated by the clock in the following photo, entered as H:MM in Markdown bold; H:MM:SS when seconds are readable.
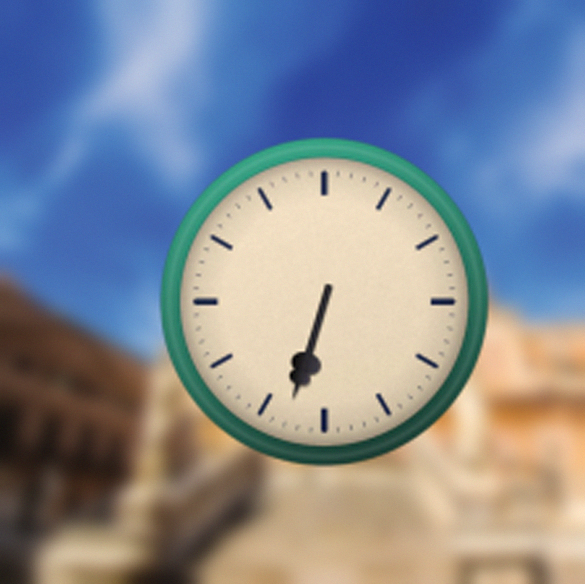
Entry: **6:33**
